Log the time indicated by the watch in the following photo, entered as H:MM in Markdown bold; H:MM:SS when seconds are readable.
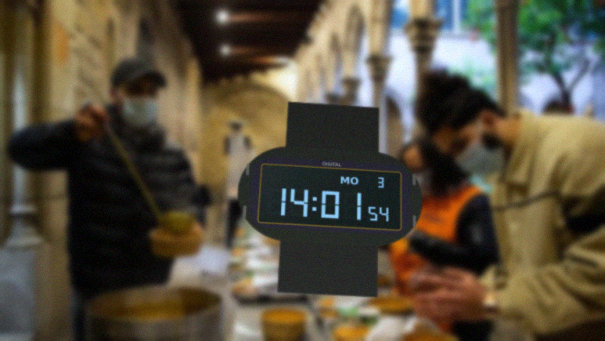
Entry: **14:01:54**
